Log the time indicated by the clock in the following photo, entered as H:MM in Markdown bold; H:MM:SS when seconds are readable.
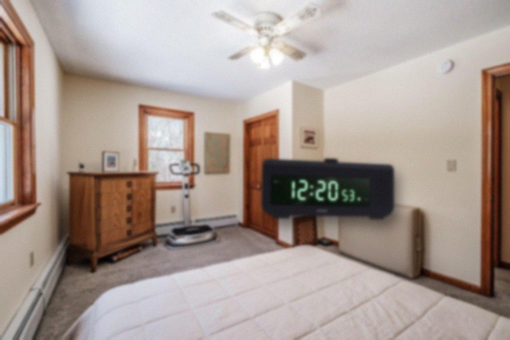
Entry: **12:20**
